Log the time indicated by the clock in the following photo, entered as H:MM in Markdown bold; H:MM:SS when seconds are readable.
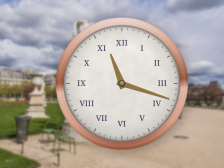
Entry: **11:18**
